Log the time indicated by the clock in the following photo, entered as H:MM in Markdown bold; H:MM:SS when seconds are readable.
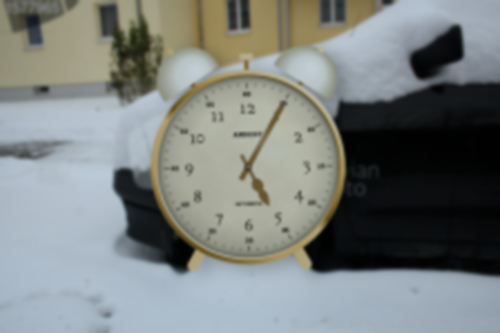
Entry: **5:05**
